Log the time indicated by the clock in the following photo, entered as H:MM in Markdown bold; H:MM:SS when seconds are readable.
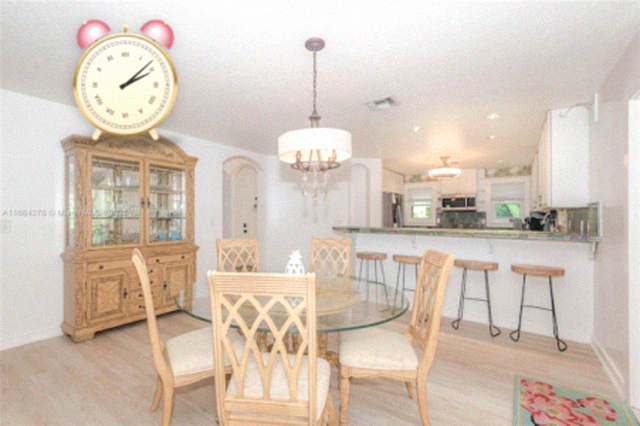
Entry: **2:08**
